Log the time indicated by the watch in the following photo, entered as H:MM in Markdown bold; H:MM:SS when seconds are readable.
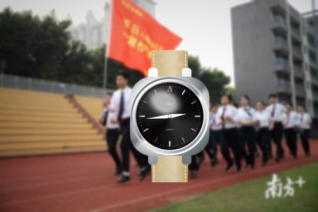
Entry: **2:44**
